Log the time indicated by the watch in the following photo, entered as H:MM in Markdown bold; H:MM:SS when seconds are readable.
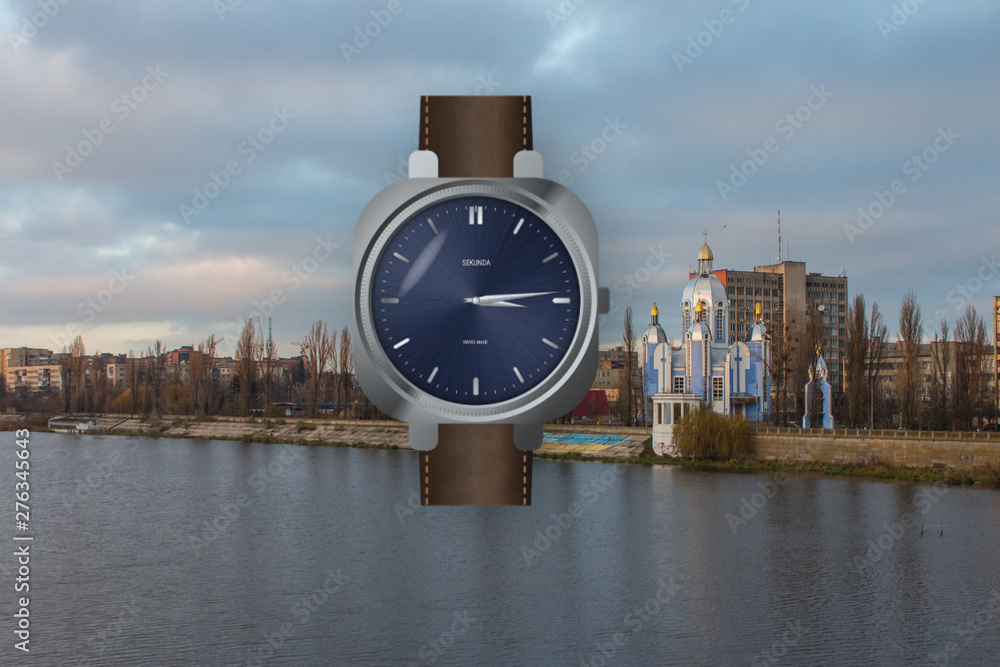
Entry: **3:14**
